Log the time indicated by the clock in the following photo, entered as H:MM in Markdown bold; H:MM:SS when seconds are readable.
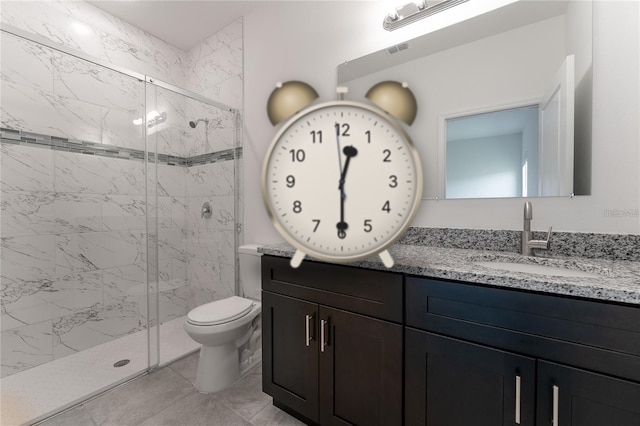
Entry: **12:29:59**
